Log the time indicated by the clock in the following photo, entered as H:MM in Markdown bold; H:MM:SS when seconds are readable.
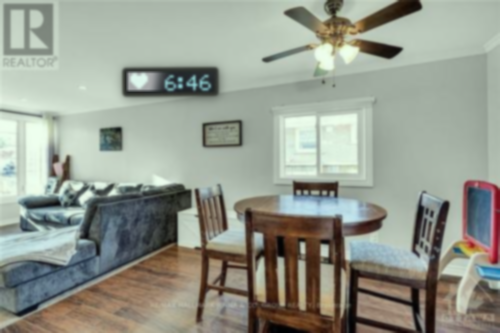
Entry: **6:46**
